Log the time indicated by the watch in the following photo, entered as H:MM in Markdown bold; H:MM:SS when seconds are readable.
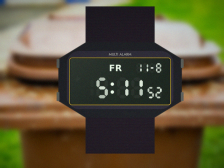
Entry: **5:11:52**
